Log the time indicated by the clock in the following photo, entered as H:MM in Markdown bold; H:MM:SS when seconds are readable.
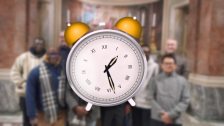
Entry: **1:28**
